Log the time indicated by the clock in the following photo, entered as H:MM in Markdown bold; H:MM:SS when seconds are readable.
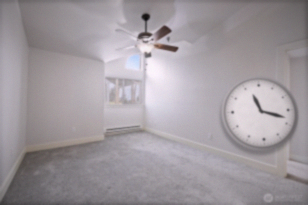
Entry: **11:18**
